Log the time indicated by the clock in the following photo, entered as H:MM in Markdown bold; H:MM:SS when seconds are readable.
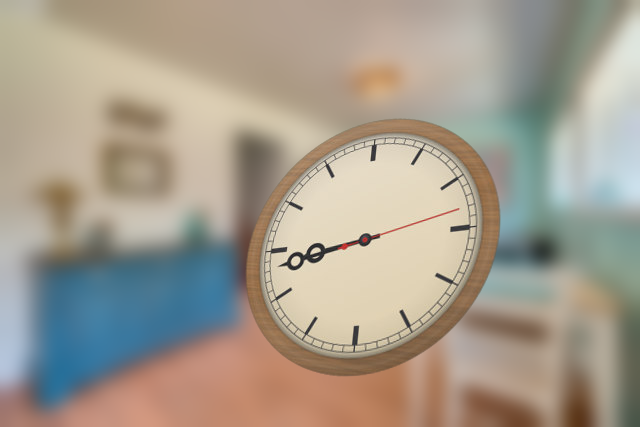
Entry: **8:43:13**
